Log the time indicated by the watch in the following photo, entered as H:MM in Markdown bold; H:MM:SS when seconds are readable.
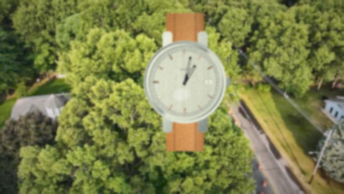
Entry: **1:02**
